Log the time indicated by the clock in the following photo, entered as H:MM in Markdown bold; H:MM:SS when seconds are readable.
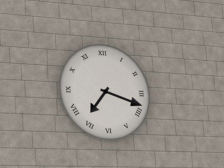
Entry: **7:18**
